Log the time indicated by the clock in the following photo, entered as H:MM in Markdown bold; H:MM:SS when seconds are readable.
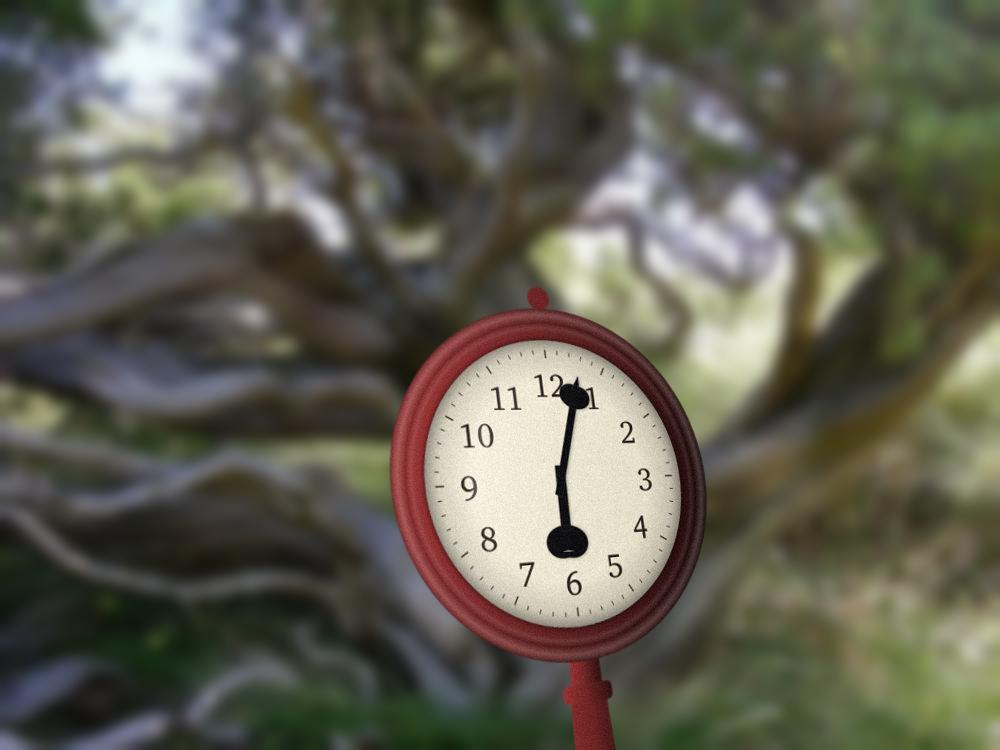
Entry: **6:03**
